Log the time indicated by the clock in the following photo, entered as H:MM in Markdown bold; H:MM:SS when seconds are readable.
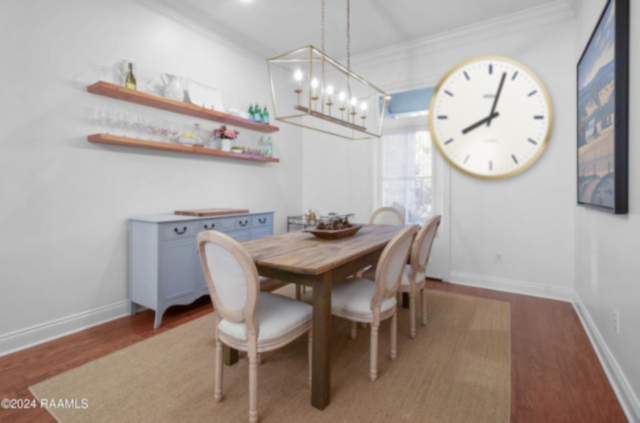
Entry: **8:03**
